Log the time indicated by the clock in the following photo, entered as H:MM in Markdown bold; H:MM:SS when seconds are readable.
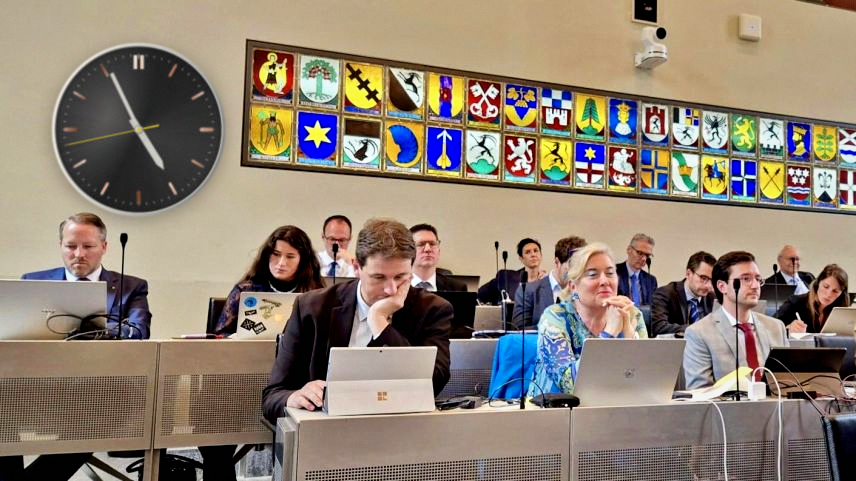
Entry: **4:55:43**
